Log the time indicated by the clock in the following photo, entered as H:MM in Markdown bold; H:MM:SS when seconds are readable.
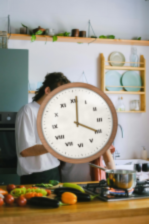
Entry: **4:01**
